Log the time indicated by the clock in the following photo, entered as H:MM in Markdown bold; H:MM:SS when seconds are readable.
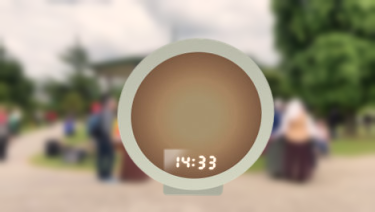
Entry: **14:33**
